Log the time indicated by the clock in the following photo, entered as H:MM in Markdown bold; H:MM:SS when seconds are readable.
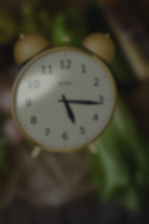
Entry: **5:16**
